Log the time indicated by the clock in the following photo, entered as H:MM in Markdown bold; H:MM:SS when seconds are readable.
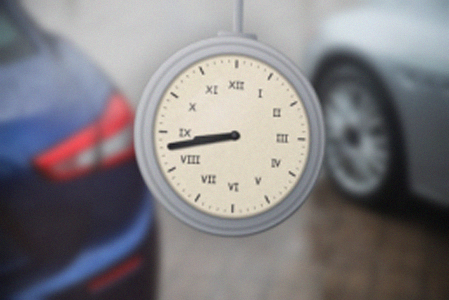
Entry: **8:43**
